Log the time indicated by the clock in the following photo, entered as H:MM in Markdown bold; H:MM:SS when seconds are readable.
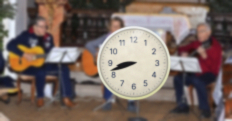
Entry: **8:42**
